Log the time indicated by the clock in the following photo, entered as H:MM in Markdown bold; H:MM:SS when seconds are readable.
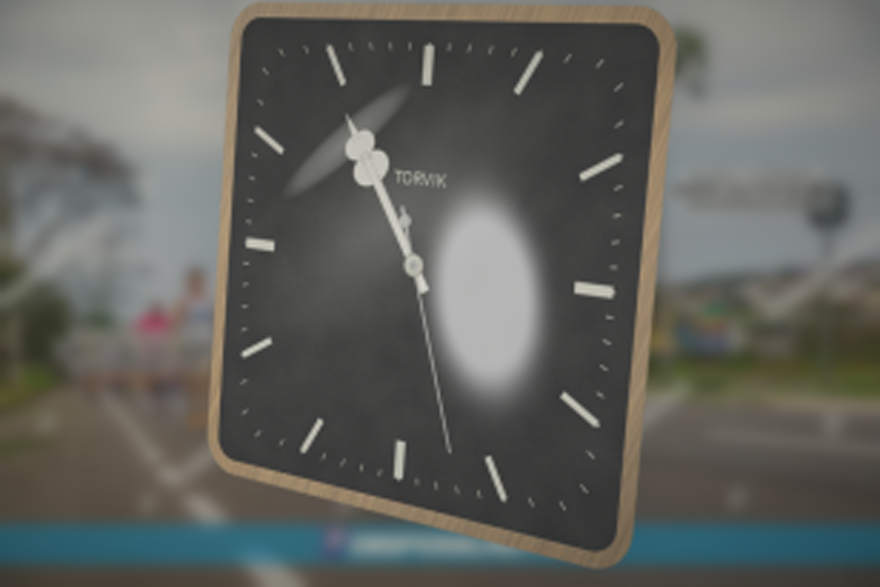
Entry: **10:54:27**
